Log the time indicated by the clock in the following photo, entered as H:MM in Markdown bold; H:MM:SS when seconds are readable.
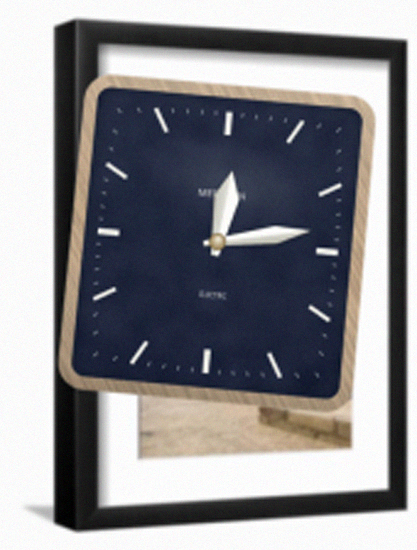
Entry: **12:13**
